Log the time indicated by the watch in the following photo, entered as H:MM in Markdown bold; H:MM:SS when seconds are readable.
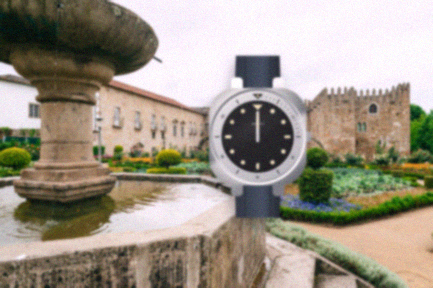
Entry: **12:00**
